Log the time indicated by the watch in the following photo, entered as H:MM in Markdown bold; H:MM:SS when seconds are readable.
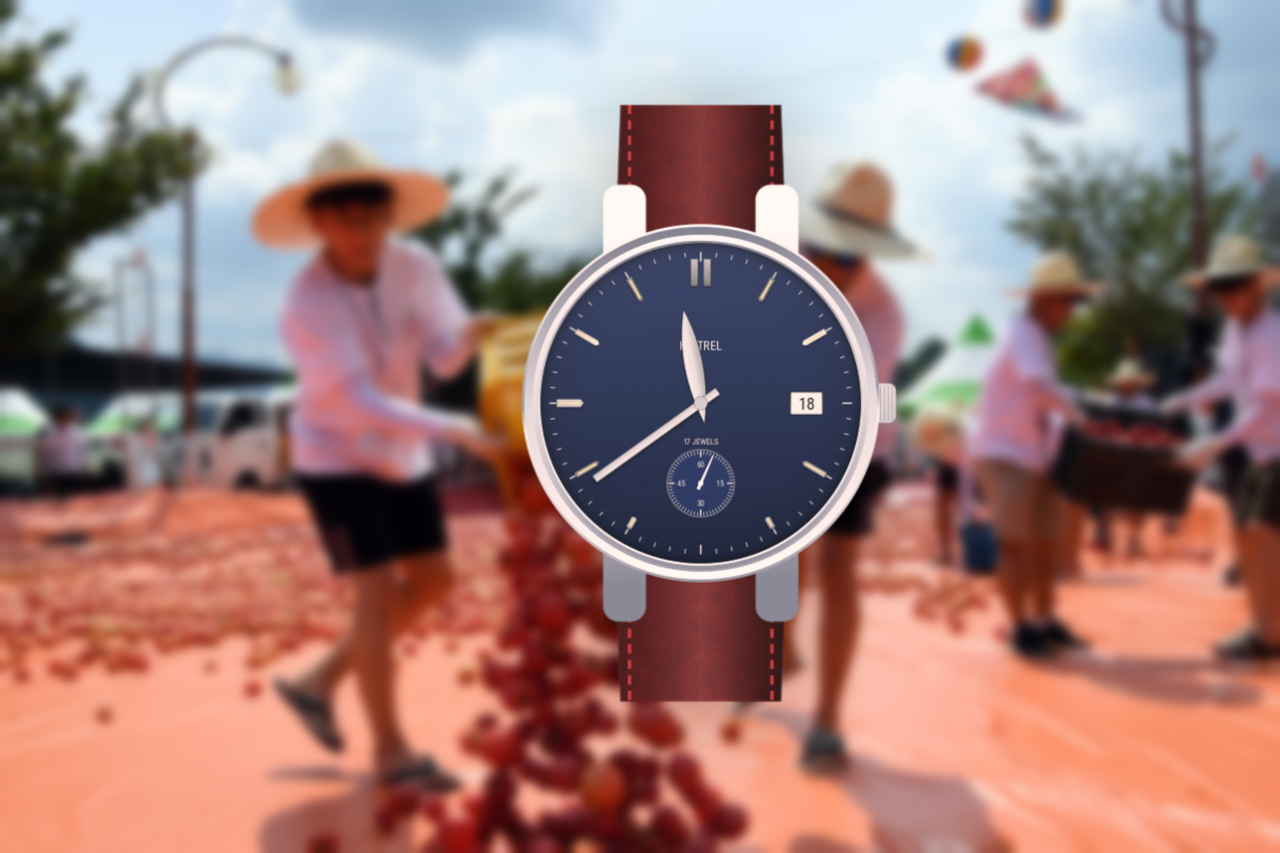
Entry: **11:39:04**
